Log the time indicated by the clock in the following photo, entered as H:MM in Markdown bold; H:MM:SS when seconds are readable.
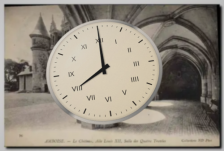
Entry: **8:00**
